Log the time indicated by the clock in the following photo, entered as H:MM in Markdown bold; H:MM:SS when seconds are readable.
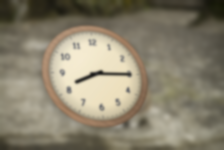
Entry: **8:15**
